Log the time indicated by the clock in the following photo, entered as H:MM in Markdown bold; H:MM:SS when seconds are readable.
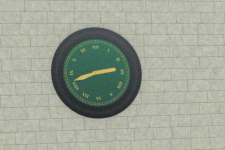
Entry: **2:42**
